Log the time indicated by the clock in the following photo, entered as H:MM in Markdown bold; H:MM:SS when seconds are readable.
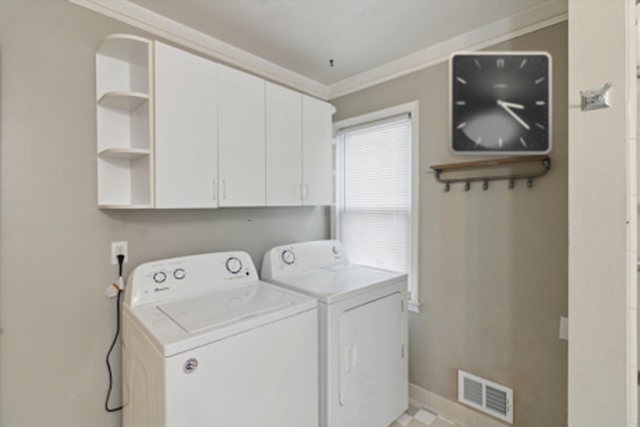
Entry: **3:22**
